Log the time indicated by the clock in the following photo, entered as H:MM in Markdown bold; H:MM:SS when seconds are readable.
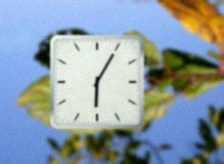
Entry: **6:05**
